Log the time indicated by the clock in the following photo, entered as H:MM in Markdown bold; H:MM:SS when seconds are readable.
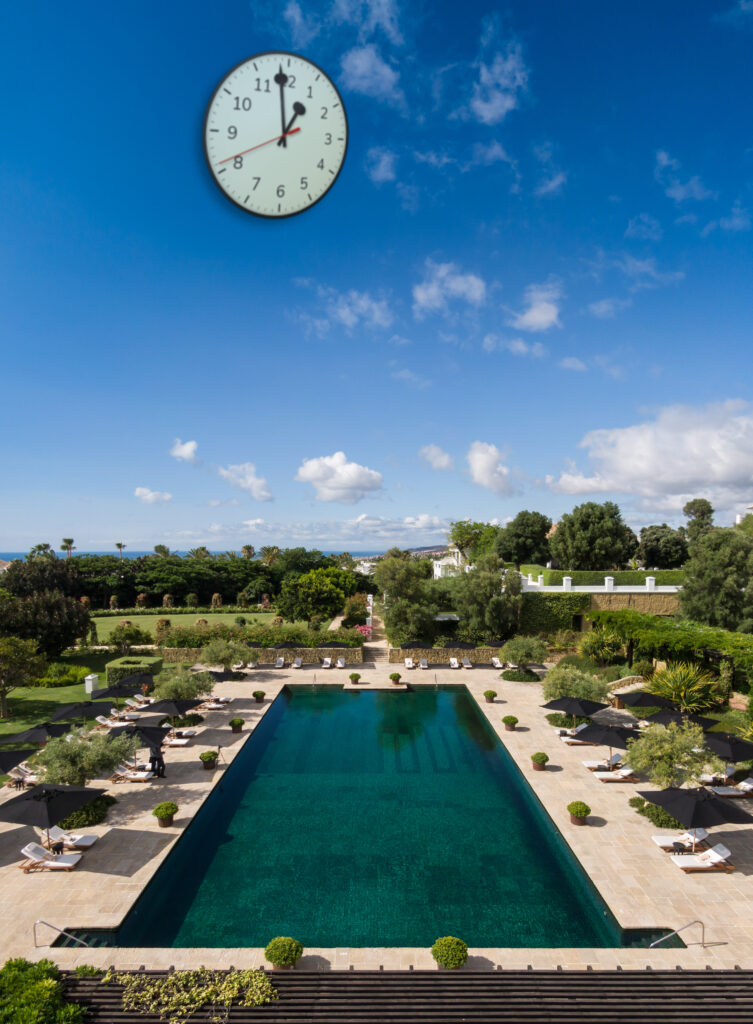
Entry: **12:58:41**
